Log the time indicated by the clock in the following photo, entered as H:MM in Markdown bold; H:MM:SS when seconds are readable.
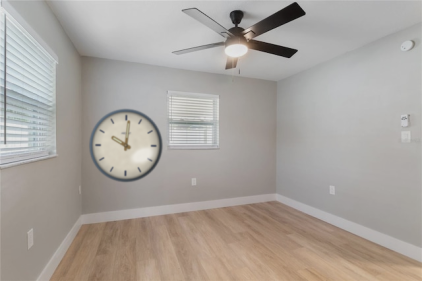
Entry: **10:01**
